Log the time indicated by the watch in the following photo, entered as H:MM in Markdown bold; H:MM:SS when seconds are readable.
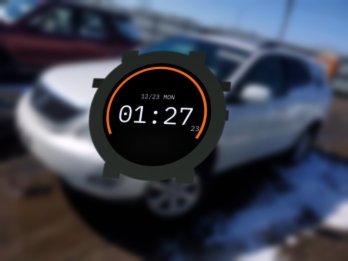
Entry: **1:27**
